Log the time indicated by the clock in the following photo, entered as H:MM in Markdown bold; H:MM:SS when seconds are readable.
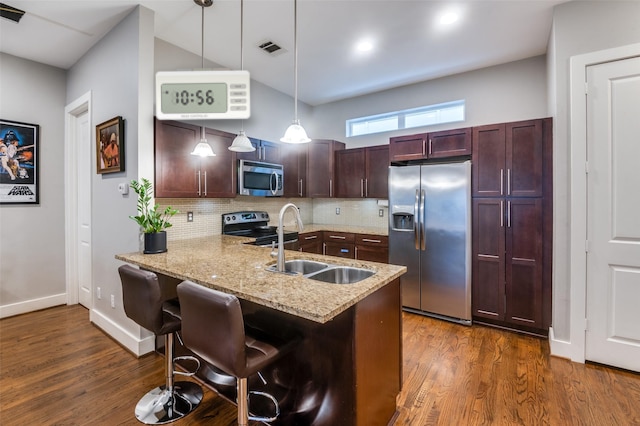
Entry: **10:56**
